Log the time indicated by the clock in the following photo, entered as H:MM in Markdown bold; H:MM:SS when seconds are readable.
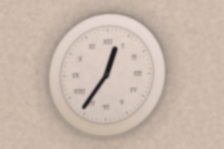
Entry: **12:36**
